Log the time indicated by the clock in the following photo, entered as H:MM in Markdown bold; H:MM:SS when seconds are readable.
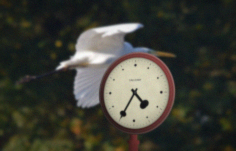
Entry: **4:35**
